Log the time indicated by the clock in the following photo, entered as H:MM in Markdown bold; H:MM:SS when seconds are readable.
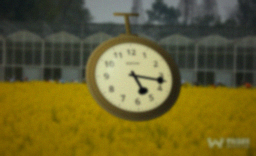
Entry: **5:17**
